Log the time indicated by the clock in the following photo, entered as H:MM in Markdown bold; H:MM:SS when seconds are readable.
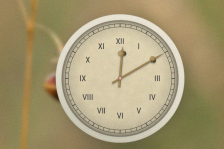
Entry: **12:10**
